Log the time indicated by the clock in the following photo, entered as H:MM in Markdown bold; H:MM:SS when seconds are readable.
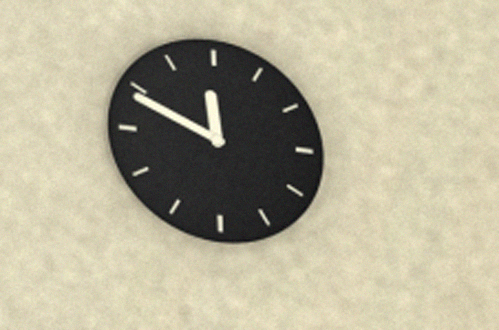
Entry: **11:49**
